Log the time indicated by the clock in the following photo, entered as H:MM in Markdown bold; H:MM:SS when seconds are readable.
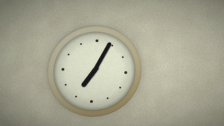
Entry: **7:04**
